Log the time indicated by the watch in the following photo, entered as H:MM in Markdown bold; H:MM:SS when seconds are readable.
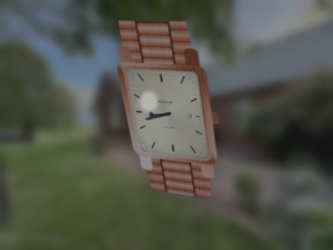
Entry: **8:42**
